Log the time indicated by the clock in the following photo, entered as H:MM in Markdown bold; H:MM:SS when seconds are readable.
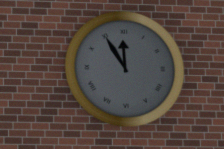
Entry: **11:55**
